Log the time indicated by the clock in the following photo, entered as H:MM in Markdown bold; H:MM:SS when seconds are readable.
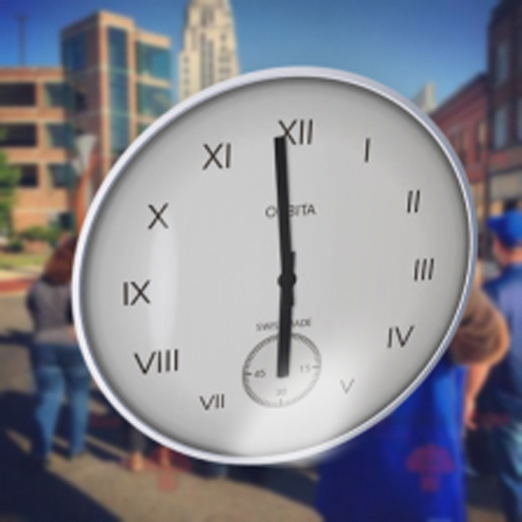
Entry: **5:59**
